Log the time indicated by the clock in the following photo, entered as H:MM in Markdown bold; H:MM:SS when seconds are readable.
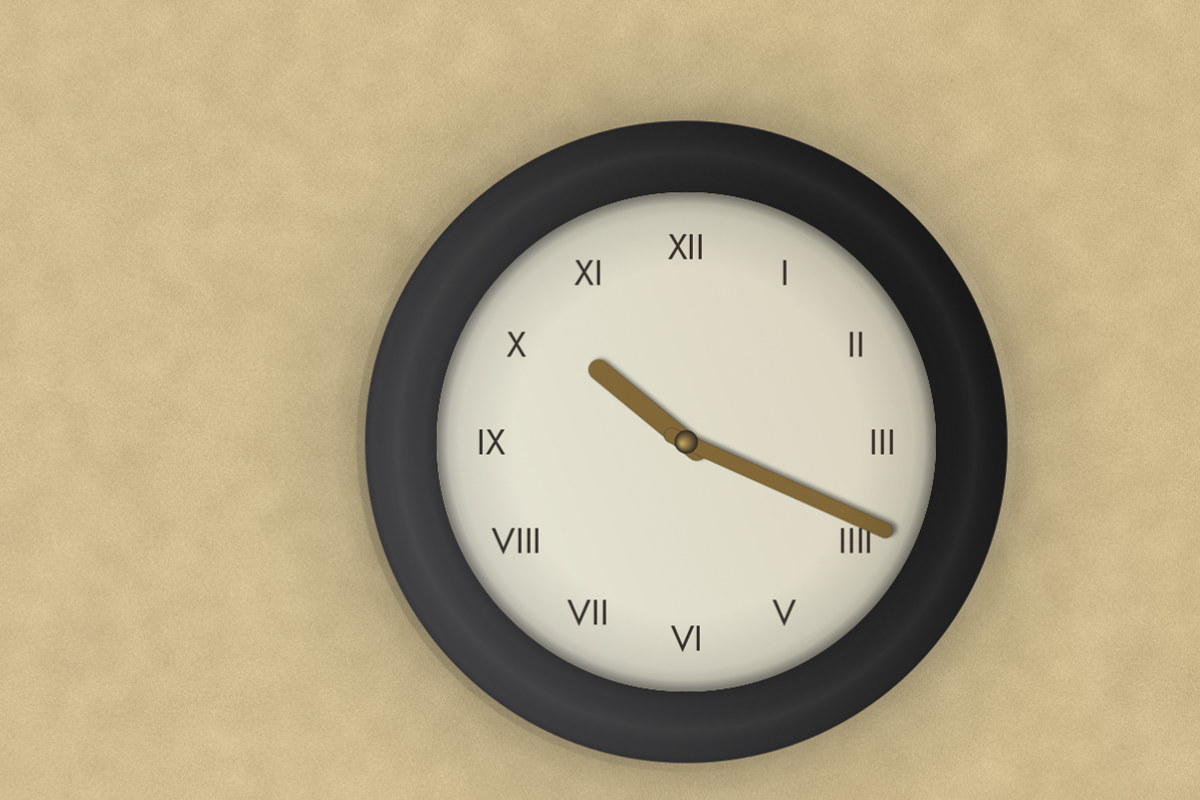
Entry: **10:19**
